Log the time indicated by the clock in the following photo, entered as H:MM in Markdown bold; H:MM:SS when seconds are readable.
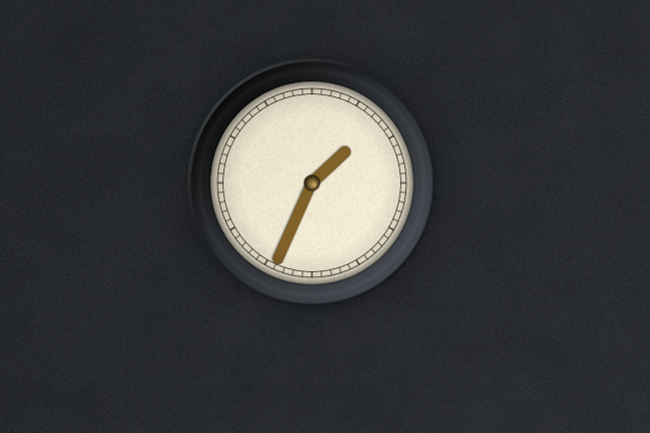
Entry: **1:34**
